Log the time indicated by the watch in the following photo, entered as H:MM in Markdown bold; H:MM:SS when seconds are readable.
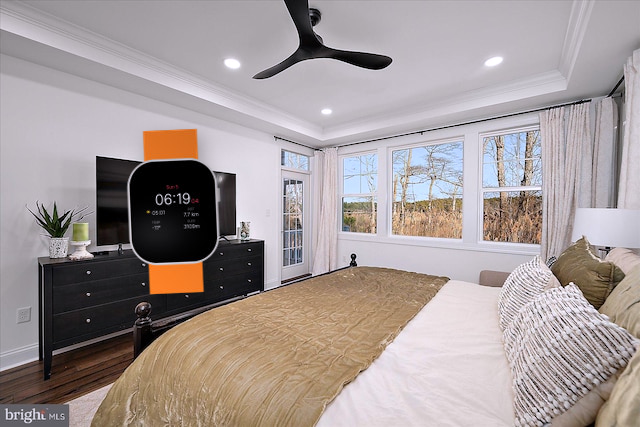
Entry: **6:19**
